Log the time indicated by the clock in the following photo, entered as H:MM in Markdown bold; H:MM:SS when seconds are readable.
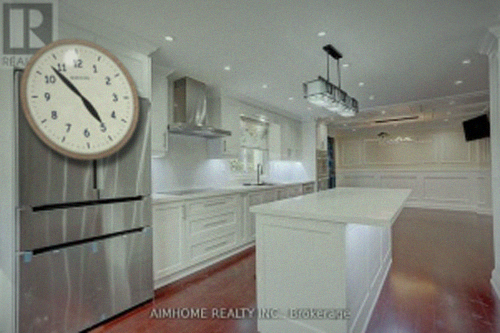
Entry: **4:53**
